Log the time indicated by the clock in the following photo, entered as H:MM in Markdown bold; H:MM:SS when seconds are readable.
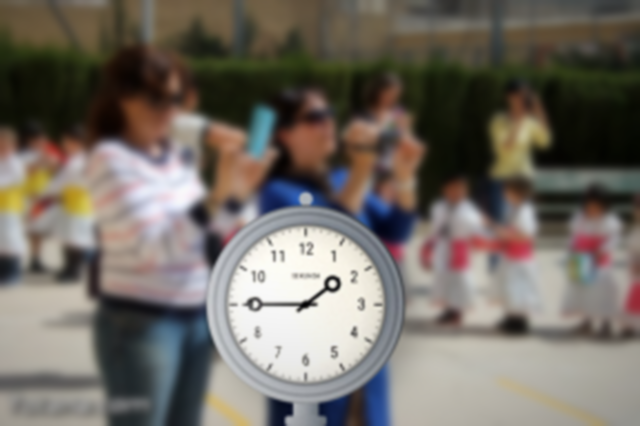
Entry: **1:45**
